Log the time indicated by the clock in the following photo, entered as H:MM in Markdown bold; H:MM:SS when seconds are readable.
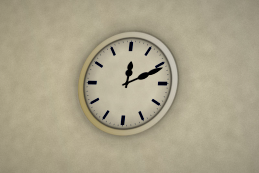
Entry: **12:11**
